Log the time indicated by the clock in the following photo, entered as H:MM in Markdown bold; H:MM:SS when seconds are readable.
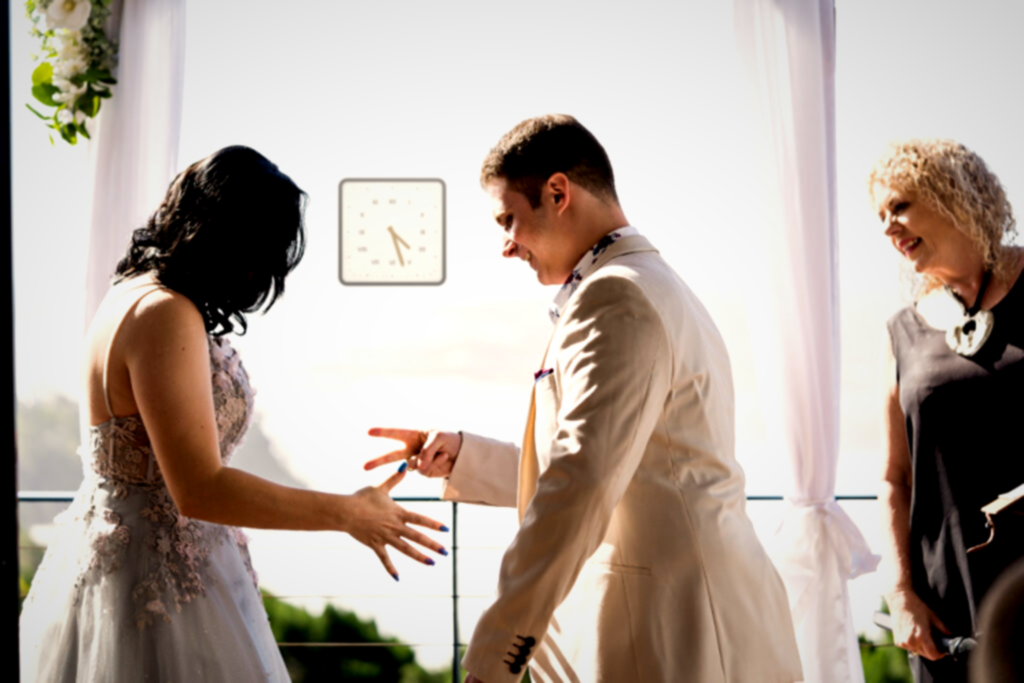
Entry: **4:27**
